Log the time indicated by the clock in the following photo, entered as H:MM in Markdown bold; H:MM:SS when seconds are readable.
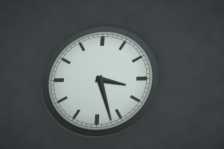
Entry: **3:27**
